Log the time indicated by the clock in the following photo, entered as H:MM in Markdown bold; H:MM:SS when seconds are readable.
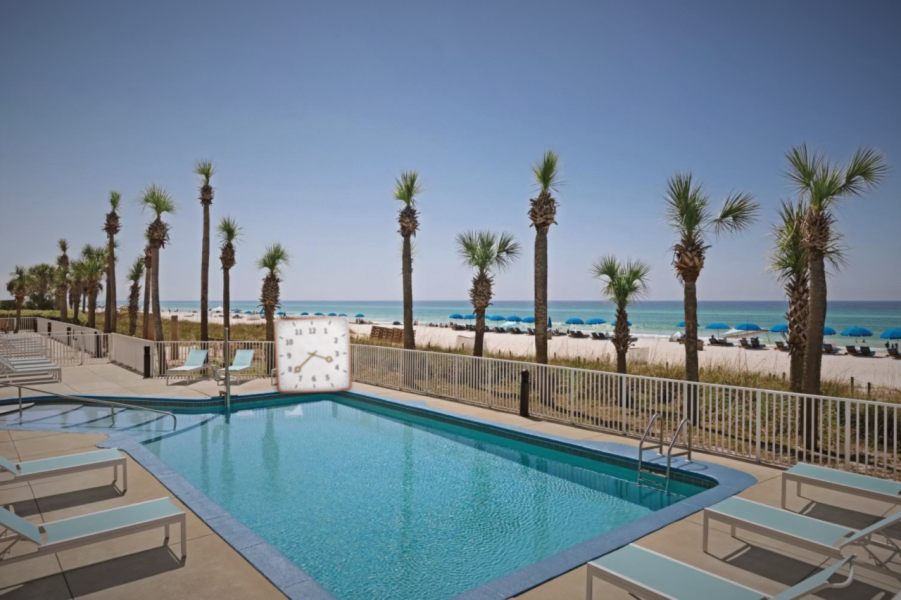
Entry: **3:38**
